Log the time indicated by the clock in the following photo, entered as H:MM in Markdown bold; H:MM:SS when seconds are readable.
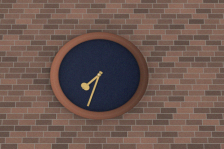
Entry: **7:33**
